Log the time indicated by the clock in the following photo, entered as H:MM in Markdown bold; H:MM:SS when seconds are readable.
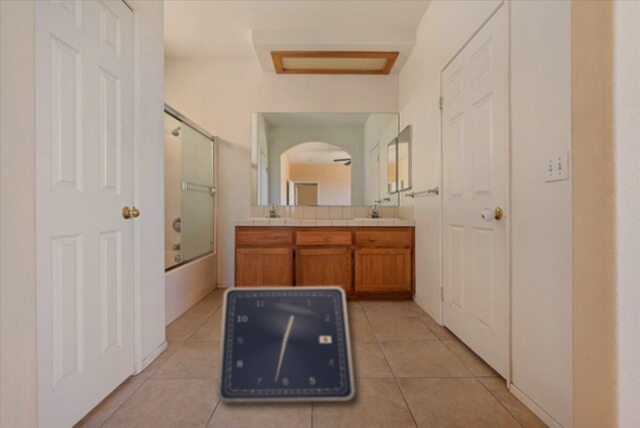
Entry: **12:32**
